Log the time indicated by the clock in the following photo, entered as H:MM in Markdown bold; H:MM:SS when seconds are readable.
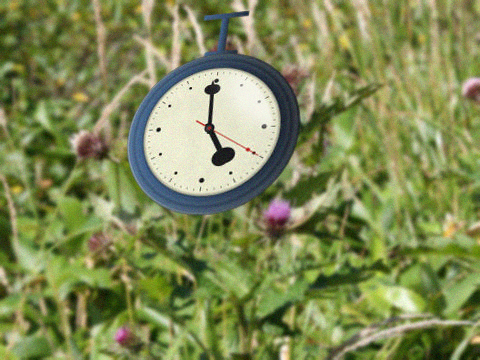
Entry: **4:59:20**
